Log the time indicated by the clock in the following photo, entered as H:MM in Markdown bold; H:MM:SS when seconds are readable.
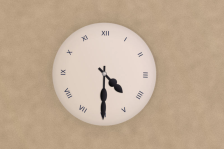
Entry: **4:30**
